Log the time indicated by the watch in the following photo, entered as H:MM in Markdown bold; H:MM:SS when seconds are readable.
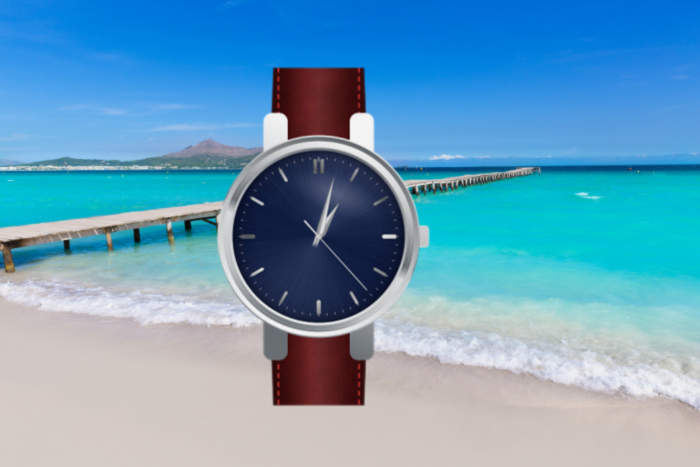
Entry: **1:02:23**
